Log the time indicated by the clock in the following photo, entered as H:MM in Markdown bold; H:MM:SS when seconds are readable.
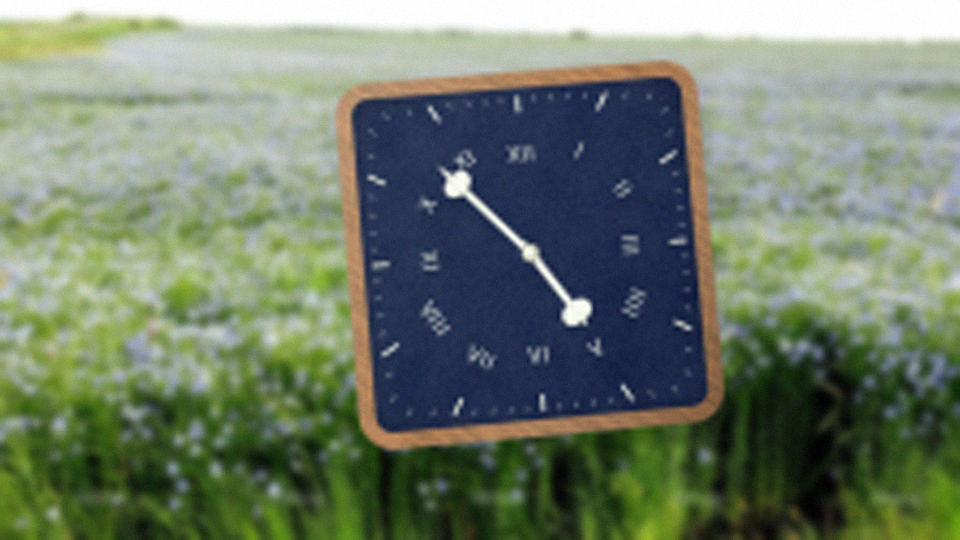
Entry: **4:53**
